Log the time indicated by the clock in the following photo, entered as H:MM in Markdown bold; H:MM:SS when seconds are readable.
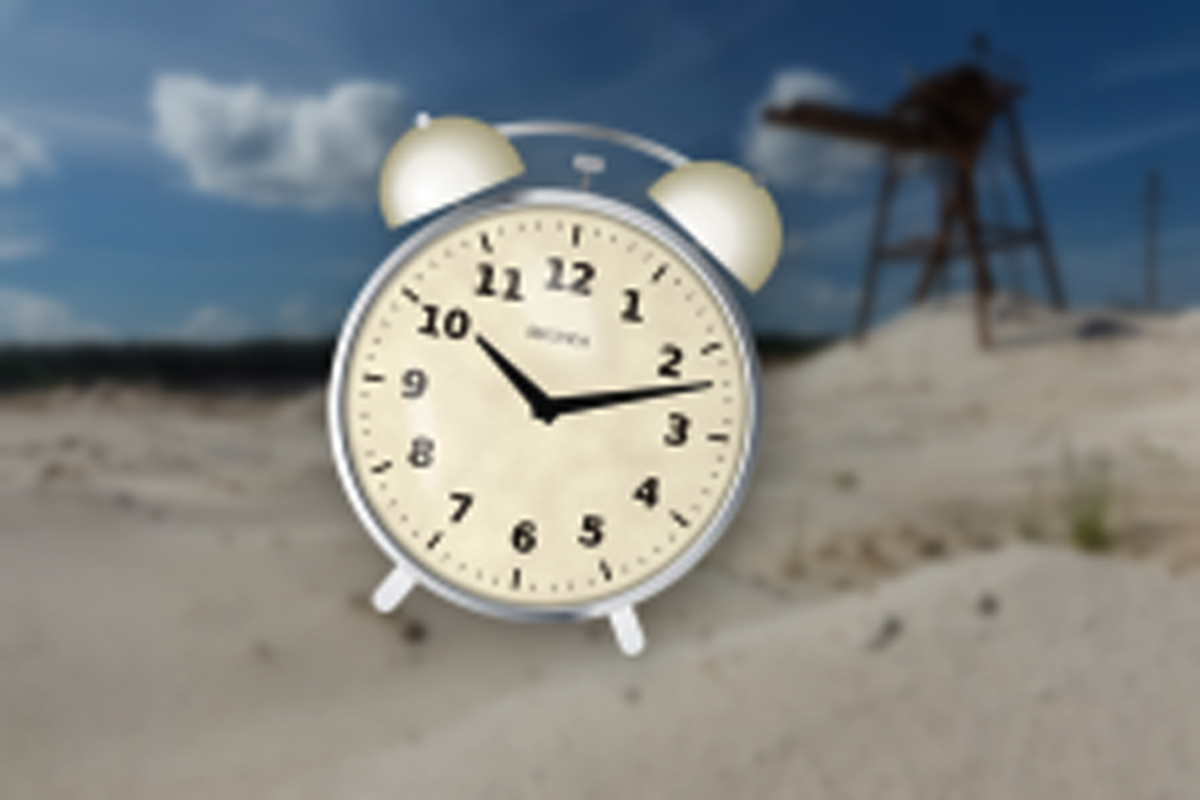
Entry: **10:12**
